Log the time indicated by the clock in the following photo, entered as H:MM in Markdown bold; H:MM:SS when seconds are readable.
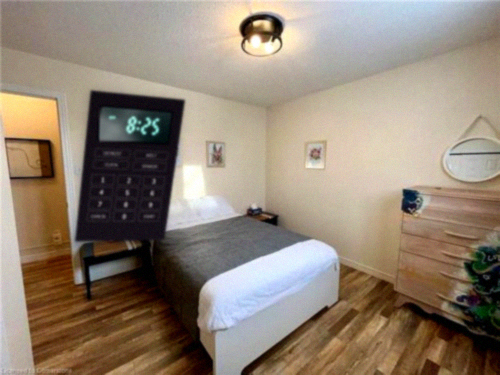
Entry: **8:25**
